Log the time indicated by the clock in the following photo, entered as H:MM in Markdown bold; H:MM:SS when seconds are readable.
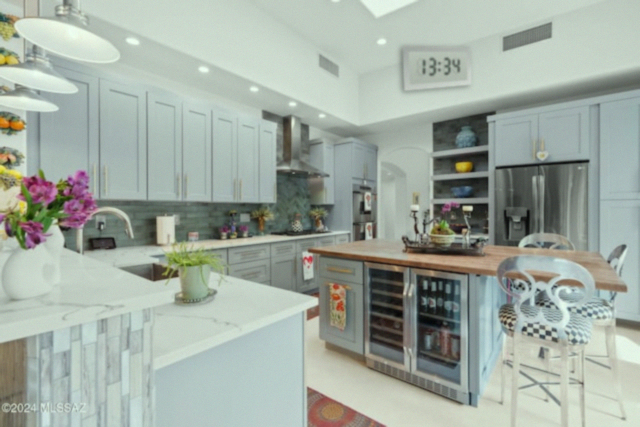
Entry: **13:34**
